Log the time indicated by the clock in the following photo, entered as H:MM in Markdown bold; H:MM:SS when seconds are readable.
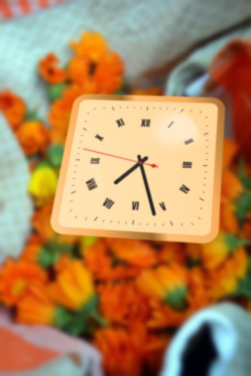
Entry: **7:26:47**
